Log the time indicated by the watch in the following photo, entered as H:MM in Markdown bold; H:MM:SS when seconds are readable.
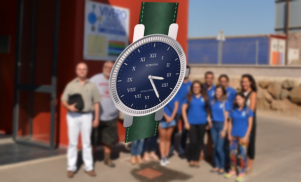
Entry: **3:25**
